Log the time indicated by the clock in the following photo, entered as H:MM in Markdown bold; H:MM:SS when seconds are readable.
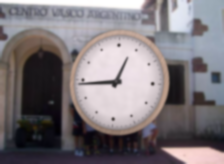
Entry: **12:44**
